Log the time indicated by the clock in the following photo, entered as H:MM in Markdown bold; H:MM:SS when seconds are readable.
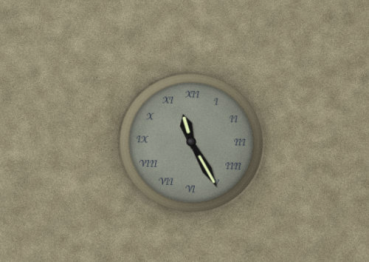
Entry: **11:25**
